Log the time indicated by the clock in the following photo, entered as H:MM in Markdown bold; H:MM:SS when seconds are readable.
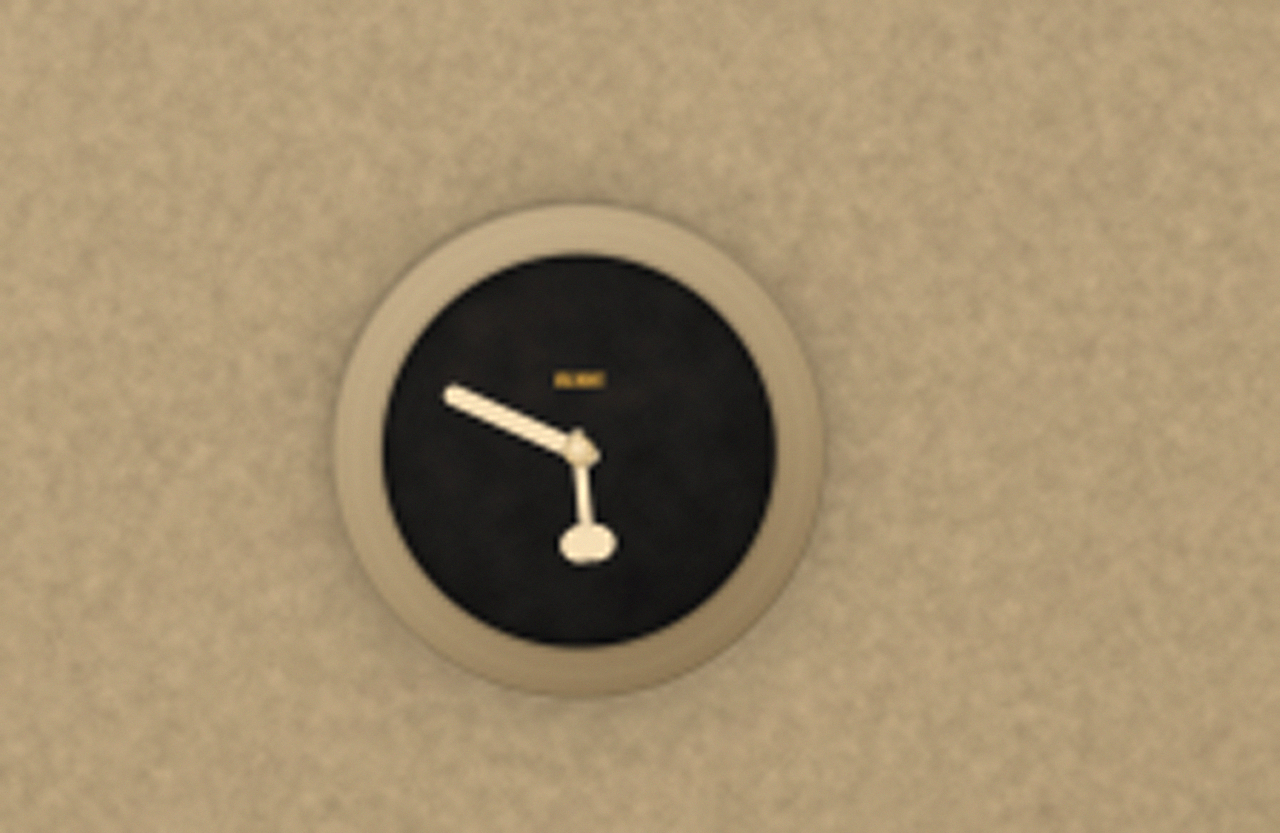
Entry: **5:49**
